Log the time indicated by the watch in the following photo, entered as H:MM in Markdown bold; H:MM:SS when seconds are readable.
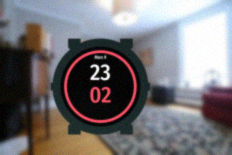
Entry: **23:02**
